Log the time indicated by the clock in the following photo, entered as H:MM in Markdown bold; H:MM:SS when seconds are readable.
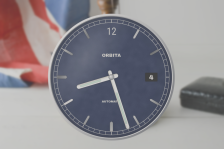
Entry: **8:27**
